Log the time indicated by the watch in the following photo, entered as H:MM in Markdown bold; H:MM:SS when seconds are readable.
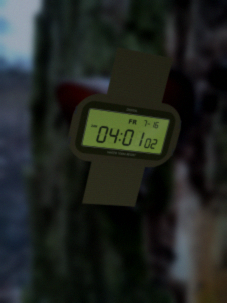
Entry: **4:01:02**
